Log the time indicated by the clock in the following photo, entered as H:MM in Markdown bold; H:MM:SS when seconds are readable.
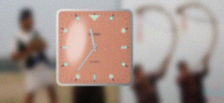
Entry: **11:36**
